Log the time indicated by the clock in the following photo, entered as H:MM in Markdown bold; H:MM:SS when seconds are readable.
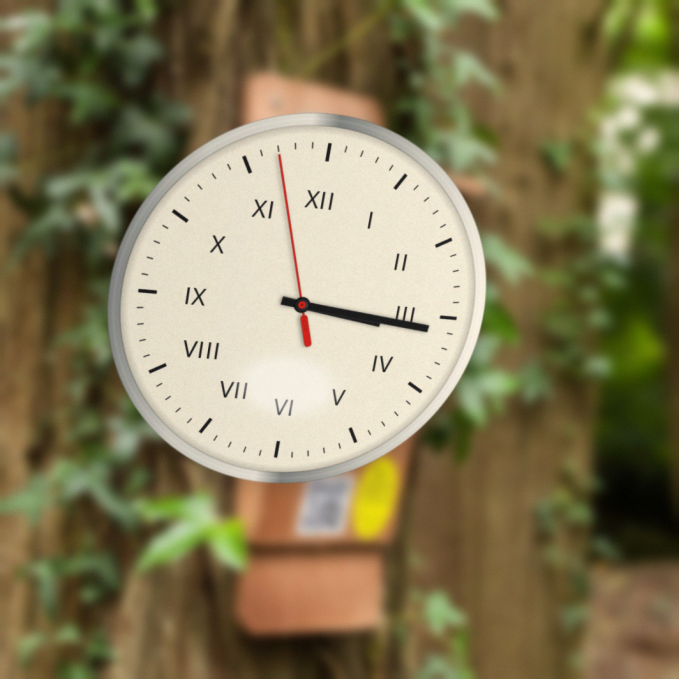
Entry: **3:15:57**
